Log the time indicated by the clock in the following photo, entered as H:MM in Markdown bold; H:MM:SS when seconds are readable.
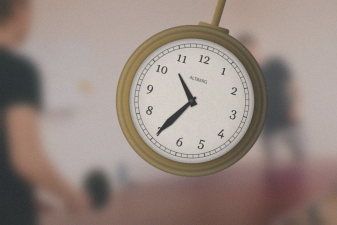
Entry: **10:35**
